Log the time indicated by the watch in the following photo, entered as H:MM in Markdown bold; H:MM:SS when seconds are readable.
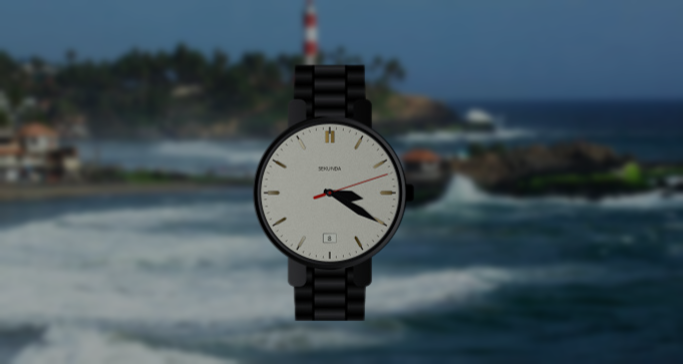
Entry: **3:20:12**
